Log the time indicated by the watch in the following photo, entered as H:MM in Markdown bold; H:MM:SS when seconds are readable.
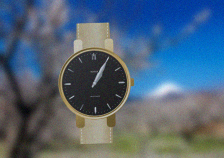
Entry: **1:05**
